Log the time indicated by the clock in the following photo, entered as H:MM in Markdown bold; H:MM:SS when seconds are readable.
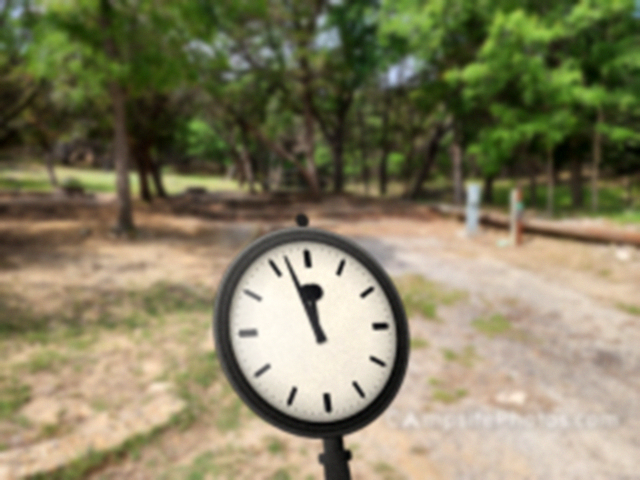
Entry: **11:57**
